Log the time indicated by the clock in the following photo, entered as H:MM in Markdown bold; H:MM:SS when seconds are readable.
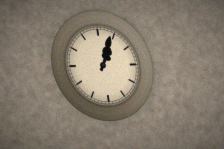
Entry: **1:04**
